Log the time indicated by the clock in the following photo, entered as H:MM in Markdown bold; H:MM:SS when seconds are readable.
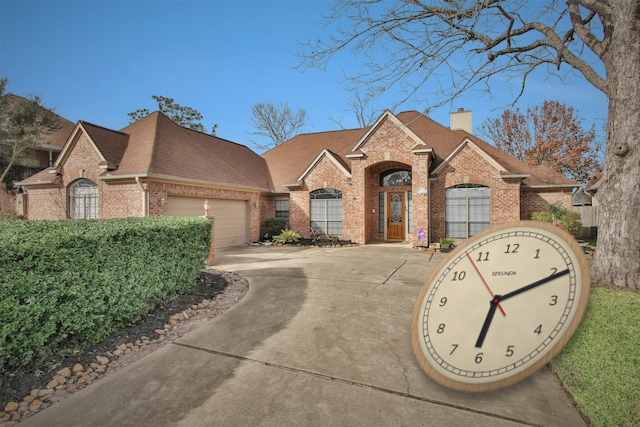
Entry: **6:10:53**
